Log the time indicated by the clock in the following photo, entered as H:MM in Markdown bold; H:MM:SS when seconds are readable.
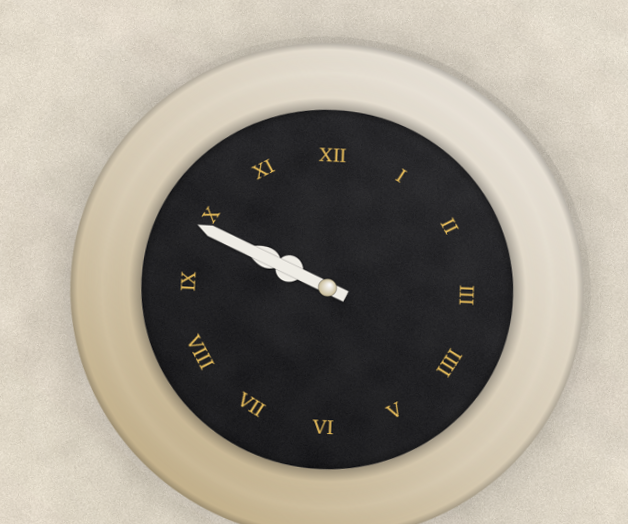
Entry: **9:49**
